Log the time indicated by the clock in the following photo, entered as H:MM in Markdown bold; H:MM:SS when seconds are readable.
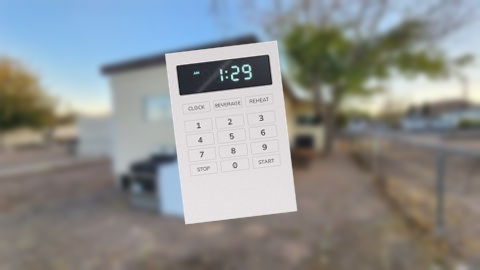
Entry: **1:29**
